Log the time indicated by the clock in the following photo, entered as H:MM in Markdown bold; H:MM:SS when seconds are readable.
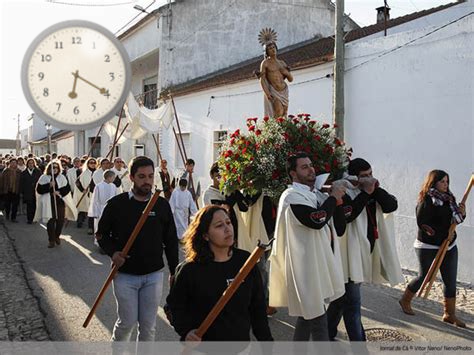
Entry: **6:20**
